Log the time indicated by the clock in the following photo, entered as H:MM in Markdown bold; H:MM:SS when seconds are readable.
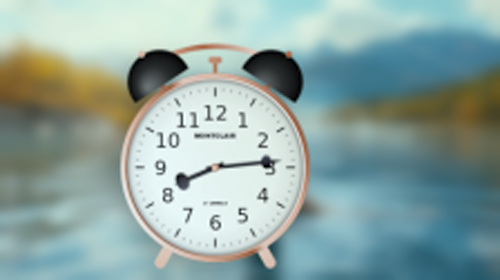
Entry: **8:14**
